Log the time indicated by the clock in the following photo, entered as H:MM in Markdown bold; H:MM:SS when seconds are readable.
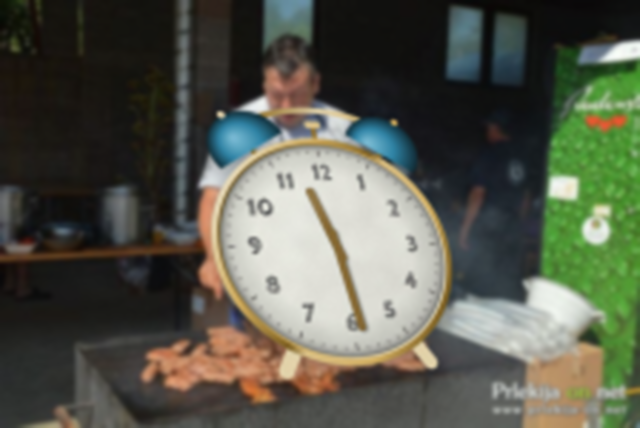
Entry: **11:29**
